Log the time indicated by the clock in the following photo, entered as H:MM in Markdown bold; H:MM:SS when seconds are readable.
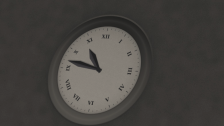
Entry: **10:47**
